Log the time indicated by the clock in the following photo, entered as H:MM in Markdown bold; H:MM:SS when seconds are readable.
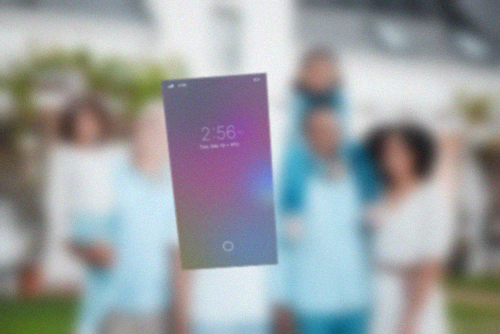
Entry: **2:56**
